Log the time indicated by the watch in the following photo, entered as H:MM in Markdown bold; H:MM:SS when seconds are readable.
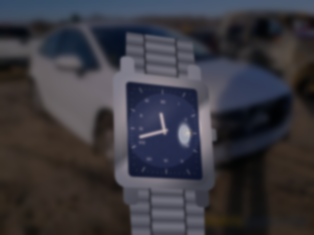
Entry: **11:42**
